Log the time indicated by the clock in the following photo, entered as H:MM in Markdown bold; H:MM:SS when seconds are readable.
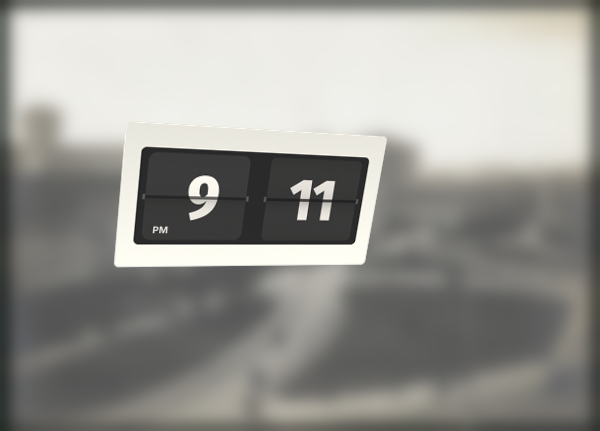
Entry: **9:11**
